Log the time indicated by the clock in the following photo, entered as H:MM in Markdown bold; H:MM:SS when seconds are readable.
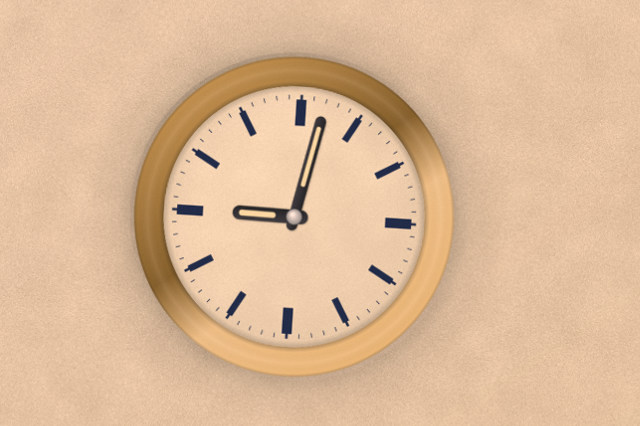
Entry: **9:02**
